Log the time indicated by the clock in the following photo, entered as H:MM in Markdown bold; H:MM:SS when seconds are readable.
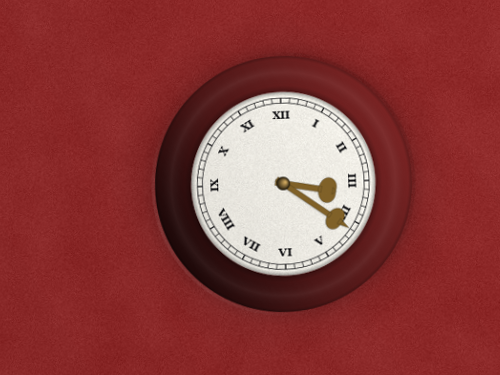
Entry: **3:21**
